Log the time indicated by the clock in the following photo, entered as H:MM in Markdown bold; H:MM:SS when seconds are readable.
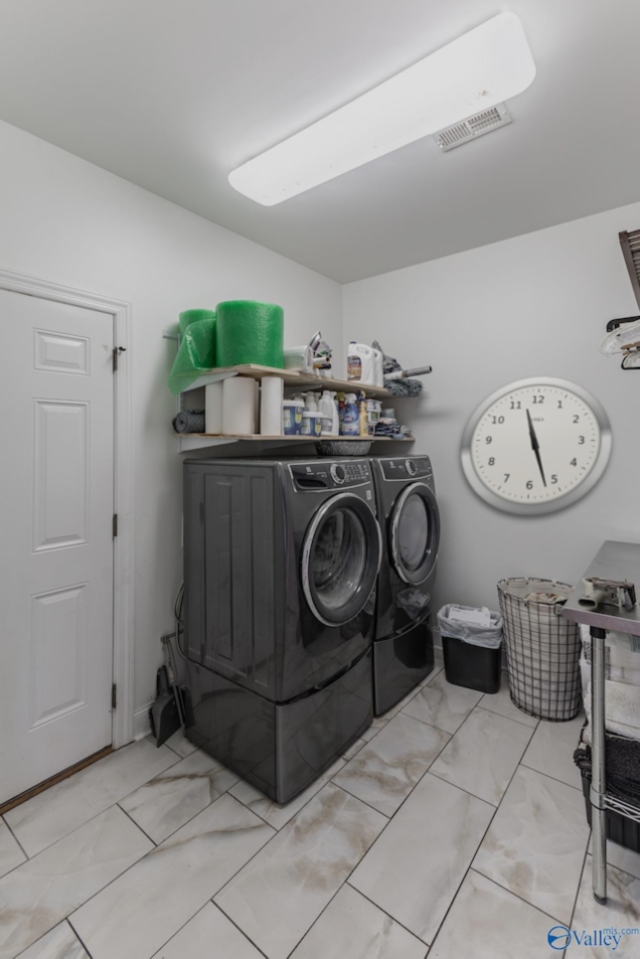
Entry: **11:27**
